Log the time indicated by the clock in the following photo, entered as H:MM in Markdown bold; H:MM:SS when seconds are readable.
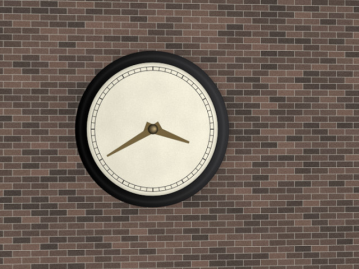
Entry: **3:40**
